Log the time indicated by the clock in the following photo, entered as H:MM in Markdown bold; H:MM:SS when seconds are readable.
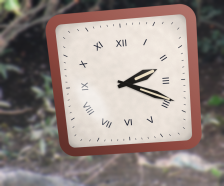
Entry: **2:19**
